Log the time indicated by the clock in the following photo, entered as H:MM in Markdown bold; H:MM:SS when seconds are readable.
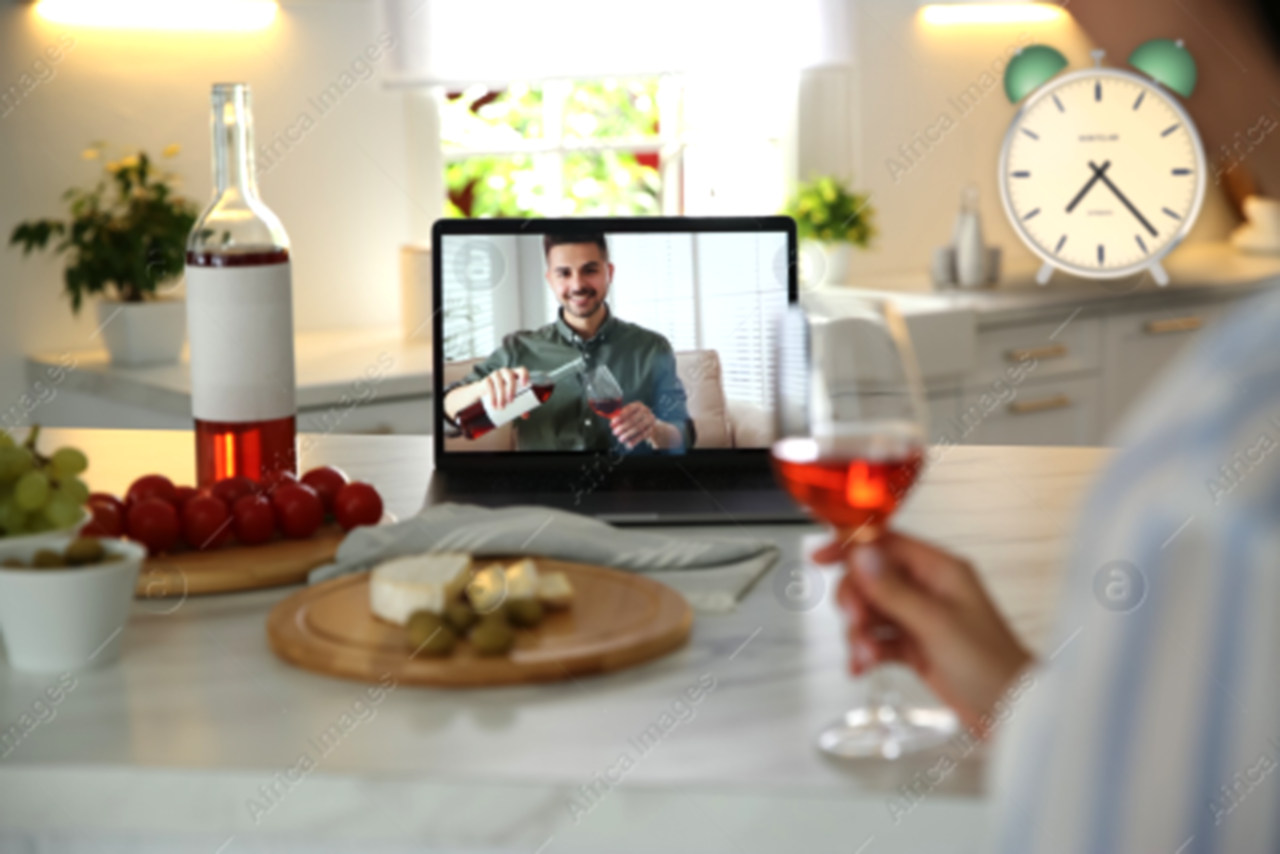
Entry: **7:23**
